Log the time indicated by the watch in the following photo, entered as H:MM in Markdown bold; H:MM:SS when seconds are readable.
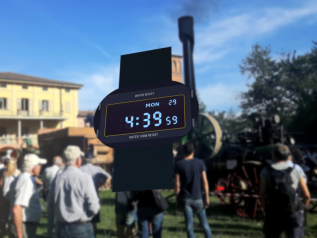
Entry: **4:39:59**
